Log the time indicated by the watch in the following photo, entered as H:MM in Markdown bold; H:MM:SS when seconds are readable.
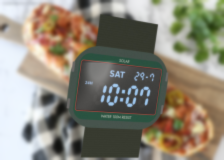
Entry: **10:07**
